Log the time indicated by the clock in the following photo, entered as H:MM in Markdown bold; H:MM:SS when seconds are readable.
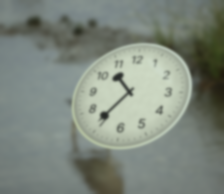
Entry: **10:36**
